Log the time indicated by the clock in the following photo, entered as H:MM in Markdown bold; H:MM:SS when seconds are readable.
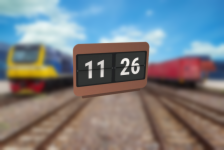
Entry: **11:26**
